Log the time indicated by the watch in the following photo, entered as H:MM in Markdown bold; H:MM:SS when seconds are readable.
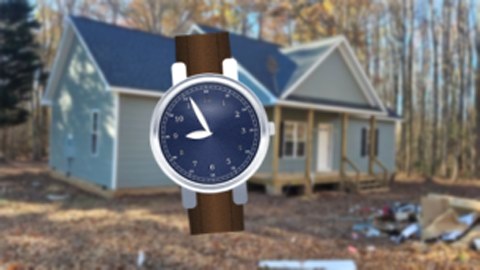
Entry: **8:56**
